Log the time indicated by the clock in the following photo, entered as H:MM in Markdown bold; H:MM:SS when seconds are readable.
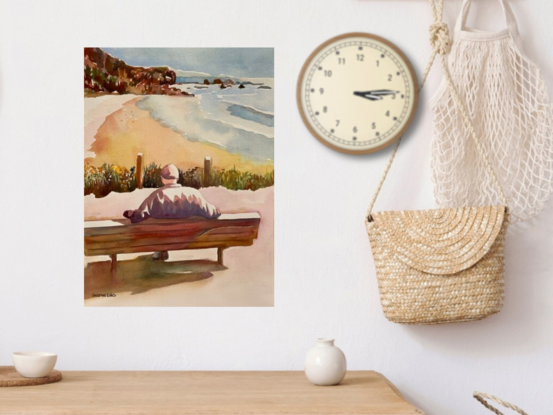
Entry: **3:14**
